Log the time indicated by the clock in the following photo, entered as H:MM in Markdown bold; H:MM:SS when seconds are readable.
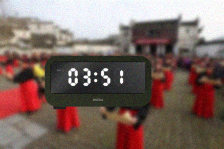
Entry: **3:51**
